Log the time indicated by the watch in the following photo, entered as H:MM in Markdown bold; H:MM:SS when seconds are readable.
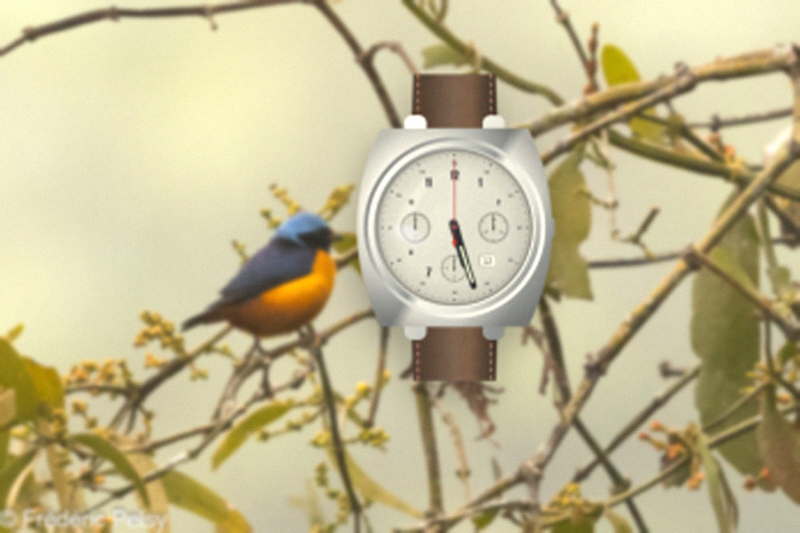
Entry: **5:27**
